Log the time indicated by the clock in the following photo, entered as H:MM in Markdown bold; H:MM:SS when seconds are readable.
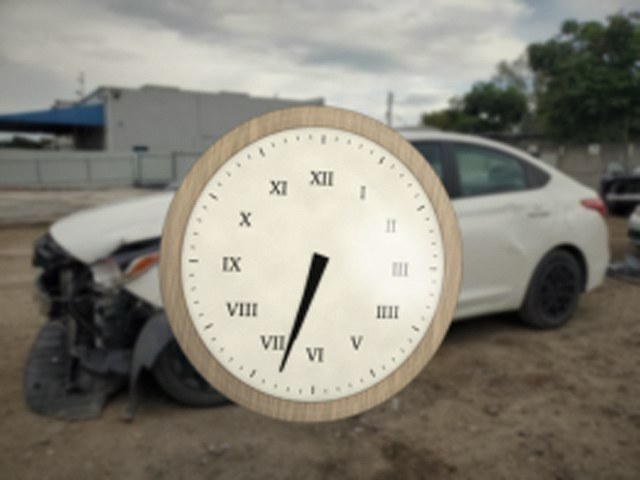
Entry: **6:33**
